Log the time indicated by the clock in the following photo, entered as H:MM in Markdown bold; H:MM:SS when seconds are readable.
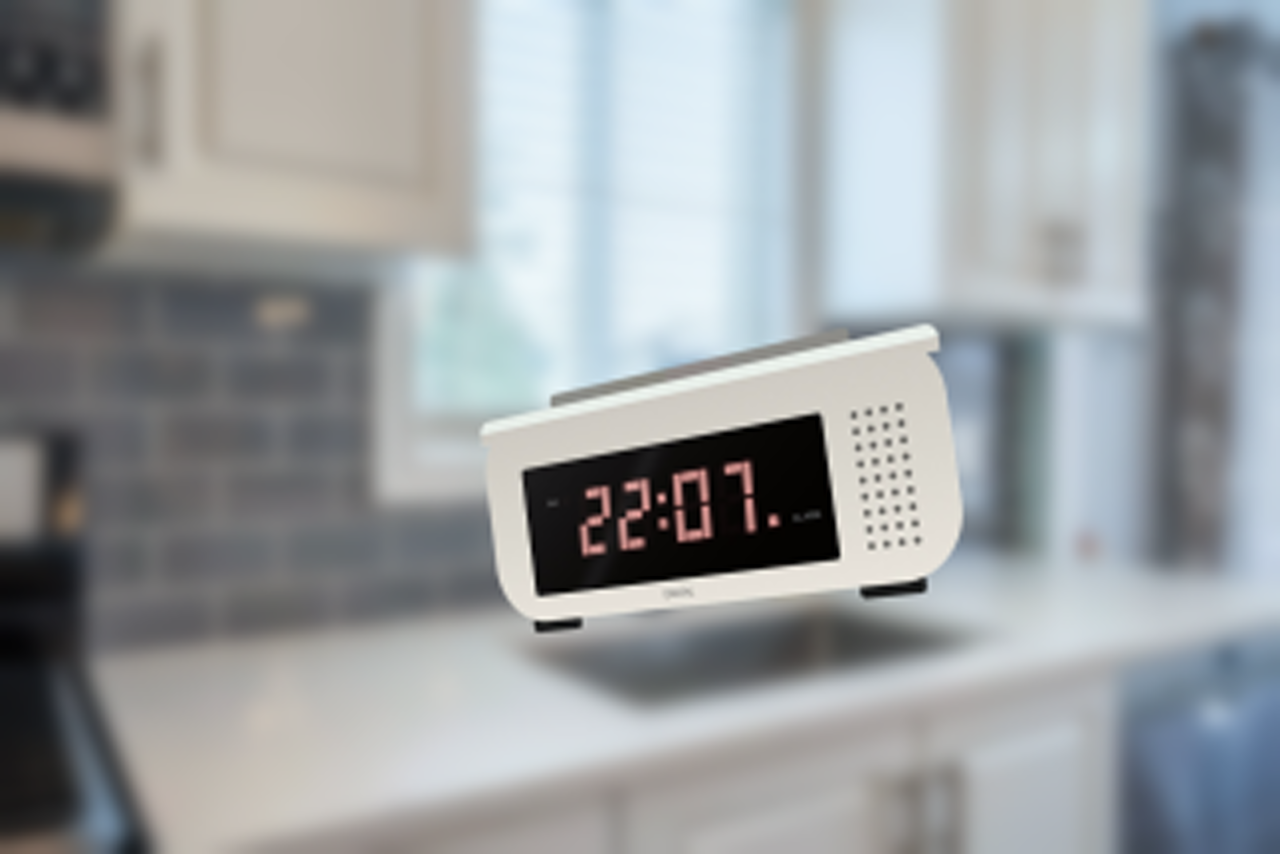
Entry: **22:07**
